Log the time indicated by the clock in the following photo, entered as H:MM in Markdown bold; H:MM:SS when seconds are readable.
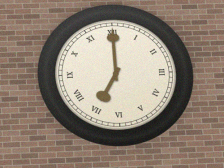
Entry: **7:00**
